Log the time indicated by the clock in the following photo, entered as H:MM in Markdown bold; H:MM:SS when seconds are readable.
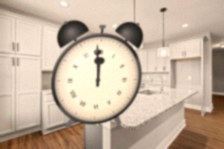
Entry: **11:59**
